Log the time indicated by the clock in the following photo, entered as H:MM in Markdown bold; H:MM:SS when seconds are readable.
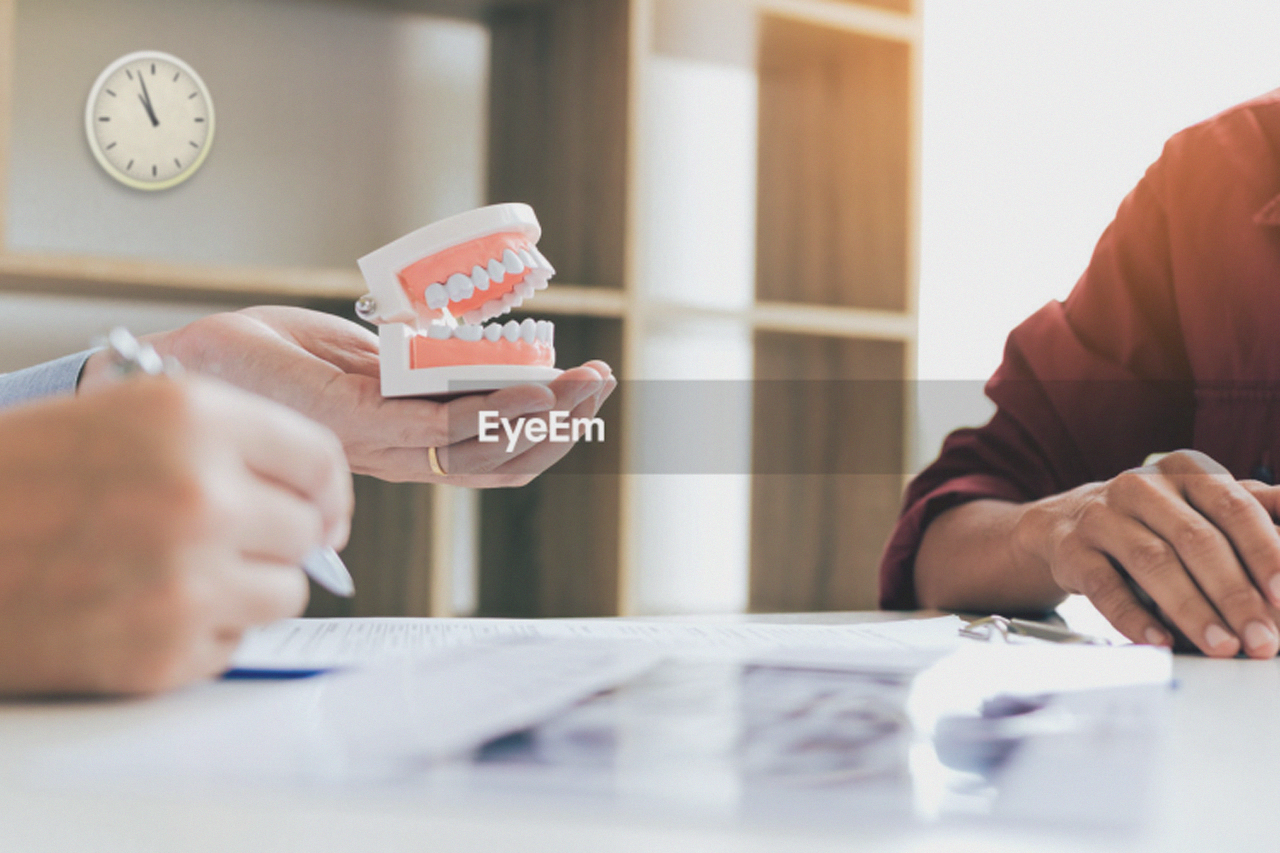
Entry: **10:57**
